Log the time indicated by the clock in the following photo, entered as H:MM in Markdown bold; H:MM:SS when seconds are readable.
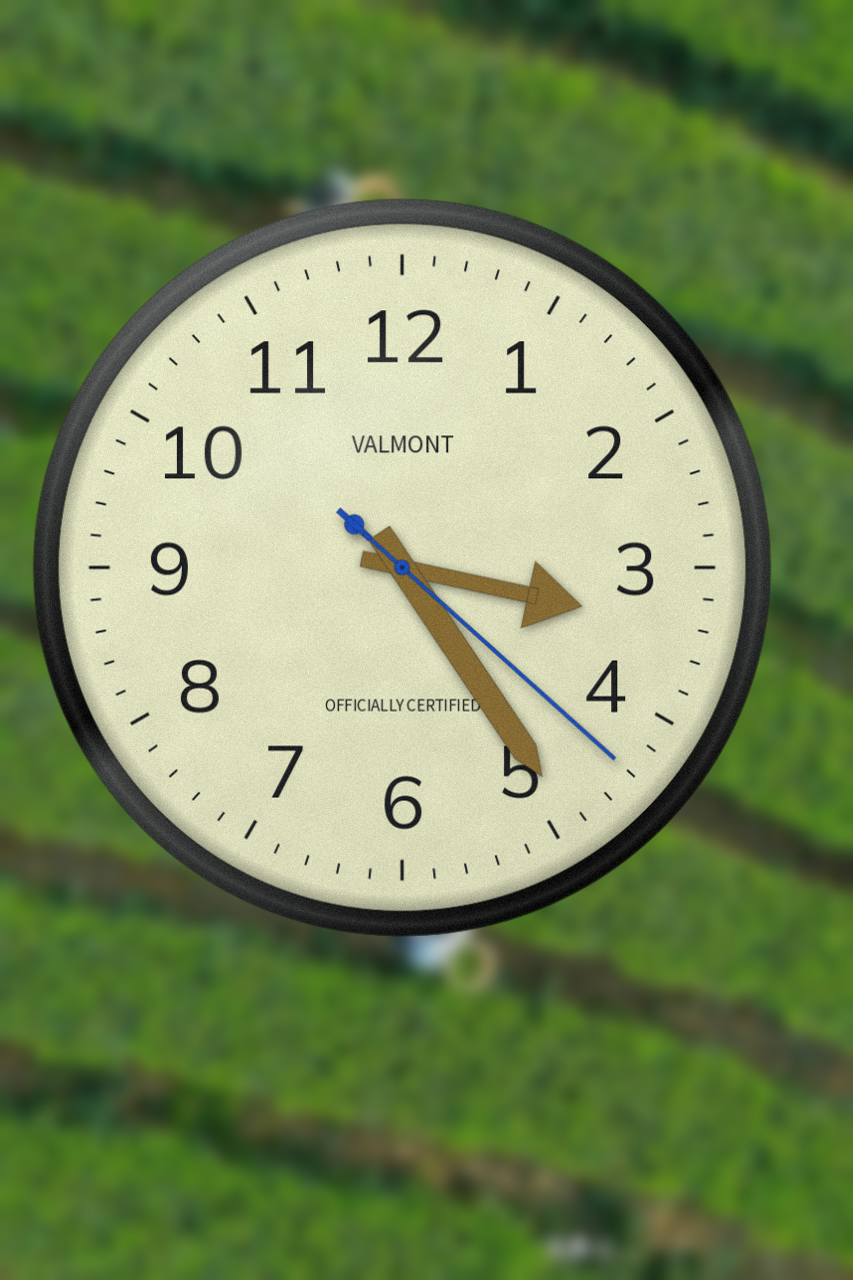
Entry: **3:24:22**
